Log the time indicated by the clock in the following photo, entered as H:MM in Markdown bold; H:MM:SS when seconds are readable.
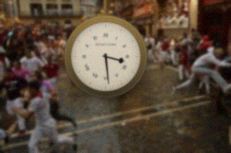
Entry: **3:29**
